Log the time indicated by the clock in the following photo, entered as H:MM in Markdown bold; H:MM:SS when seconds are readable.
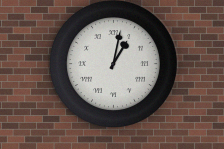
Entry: **1:02**
